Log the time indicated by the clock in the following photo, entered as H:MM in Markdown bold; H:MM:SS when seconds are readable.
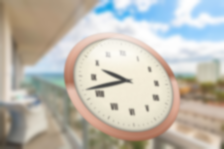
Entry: **9:42**
